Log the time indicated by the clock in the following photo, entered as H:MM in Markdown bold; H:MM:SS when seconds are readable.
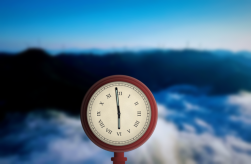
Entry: **5:59**
